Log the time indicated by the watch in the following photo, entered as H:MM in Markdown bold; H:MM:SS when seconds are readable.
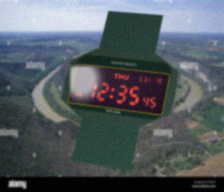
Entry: **12:35:45**
